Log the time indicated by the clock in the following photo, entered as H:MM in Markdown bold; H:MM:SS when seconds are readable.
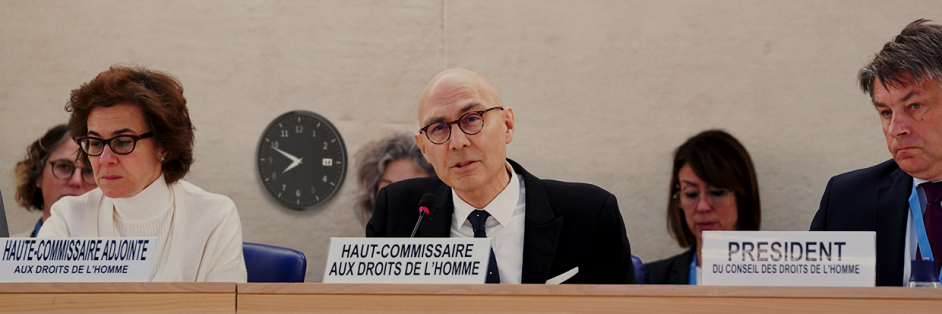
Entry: **7:49**
